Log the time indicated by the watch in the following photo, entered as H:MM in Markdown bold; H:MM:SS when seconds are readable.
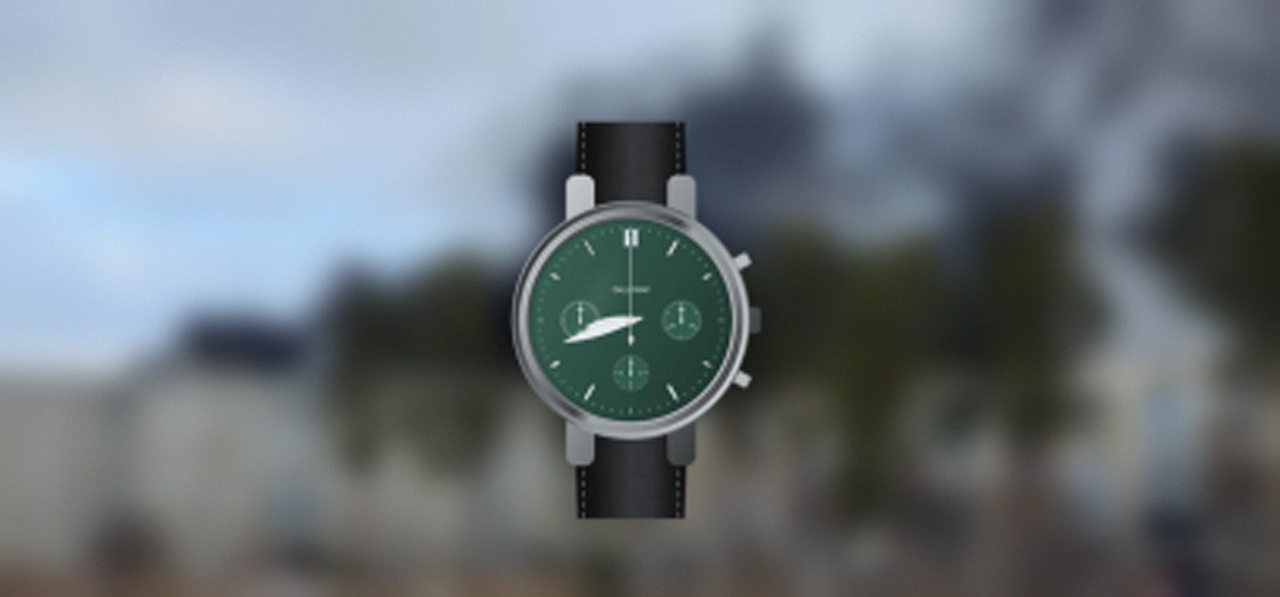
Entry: **8:42**
